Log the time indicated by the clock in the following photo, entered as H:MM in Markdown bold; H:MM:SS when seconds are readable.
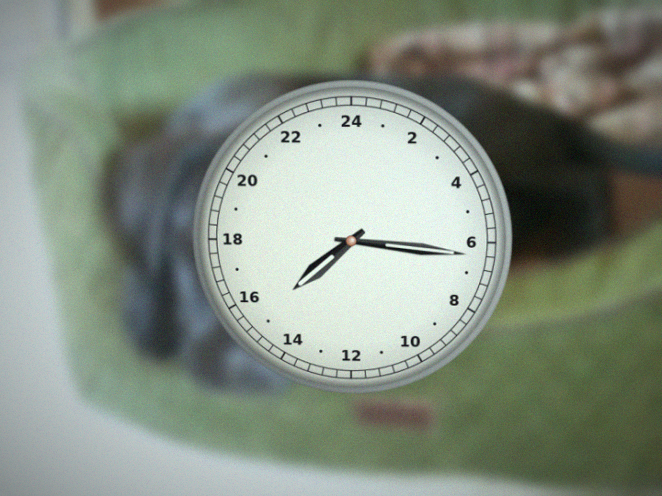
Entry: **15:16**
